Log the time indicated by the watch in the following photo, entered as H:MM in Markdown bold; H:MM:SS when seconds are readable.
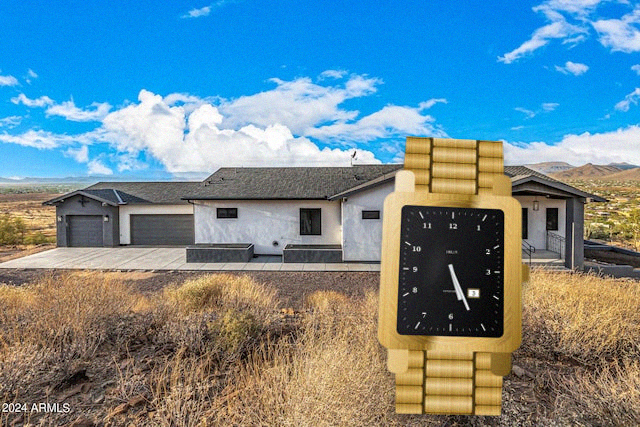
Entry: **5:26**
